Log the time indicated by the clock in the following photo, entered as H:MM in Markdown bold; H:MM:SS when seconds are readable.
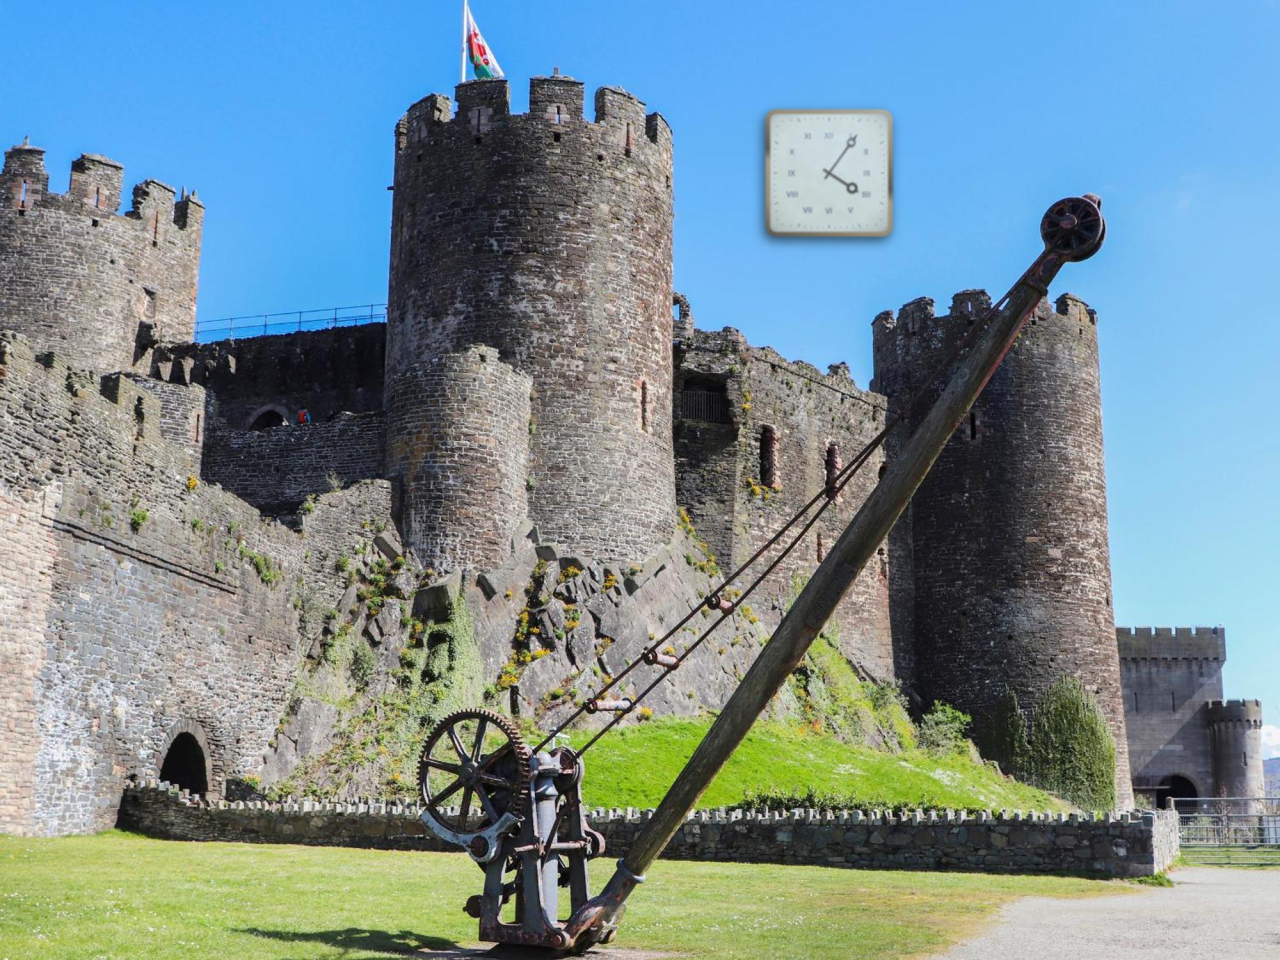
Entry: **4:06**
